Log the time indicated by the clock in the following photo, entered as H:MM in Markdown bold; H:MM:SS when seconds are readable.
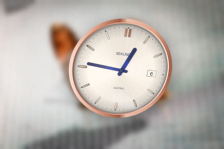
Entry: **12:46**
